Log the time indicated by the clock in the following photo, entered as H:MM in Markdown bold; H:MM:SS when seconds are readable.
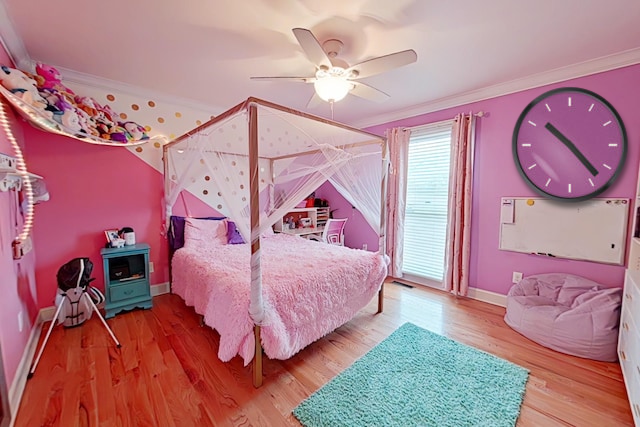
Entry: **10:23**
